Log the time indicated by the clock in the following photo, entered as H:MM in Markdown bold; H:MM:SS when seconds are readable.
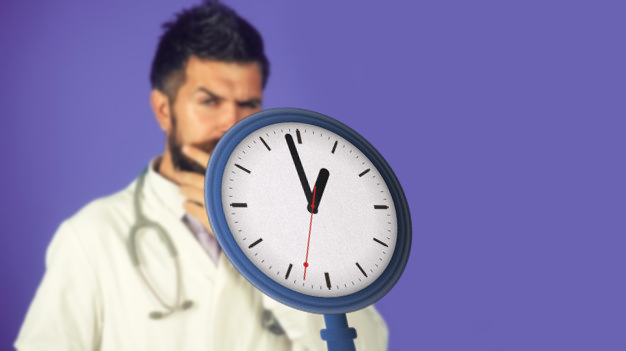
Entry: **12:58:33**
